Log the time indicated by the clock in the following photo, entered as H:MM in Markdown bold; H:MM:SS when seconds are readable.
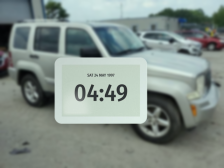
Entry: **4:49**
